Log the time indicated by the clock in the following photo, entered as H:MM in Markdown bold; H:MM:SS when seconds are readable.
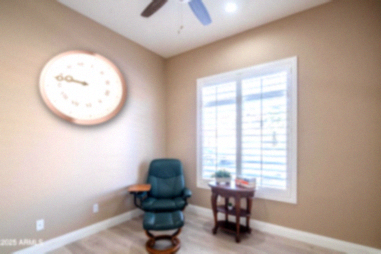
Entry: **9:48**
